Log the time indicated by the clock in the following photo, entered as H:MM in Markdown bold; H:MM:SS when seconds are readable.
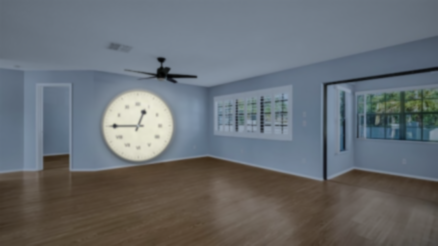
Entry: **12:45**
